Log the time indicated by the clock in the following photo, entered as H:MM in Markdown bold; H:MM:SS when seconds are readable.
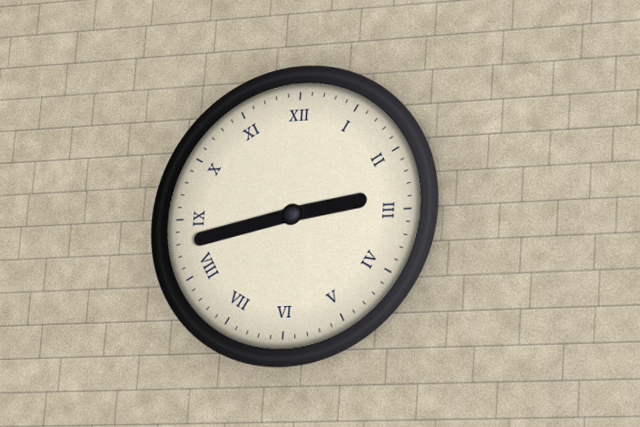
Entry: **2:43**
